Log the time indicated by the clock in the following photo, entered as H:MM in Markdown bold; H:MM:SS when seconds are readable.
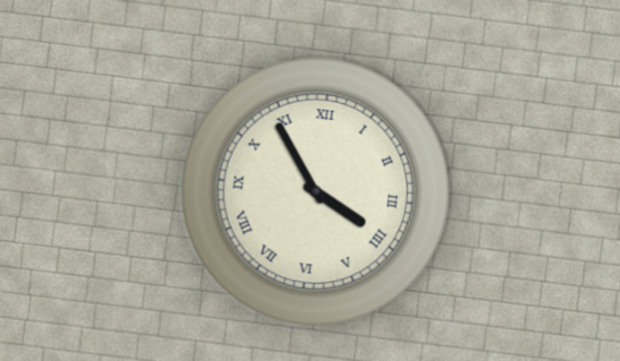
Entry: **3:54**
